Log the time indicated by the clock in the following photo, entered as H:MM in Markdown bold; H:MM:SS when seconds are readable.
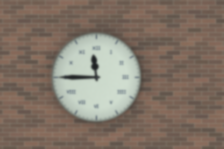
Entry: **11:45**
